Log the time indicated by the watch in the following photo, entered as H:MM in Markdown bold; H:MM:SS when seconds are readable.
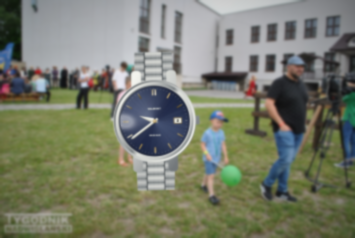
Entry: **9:39**
